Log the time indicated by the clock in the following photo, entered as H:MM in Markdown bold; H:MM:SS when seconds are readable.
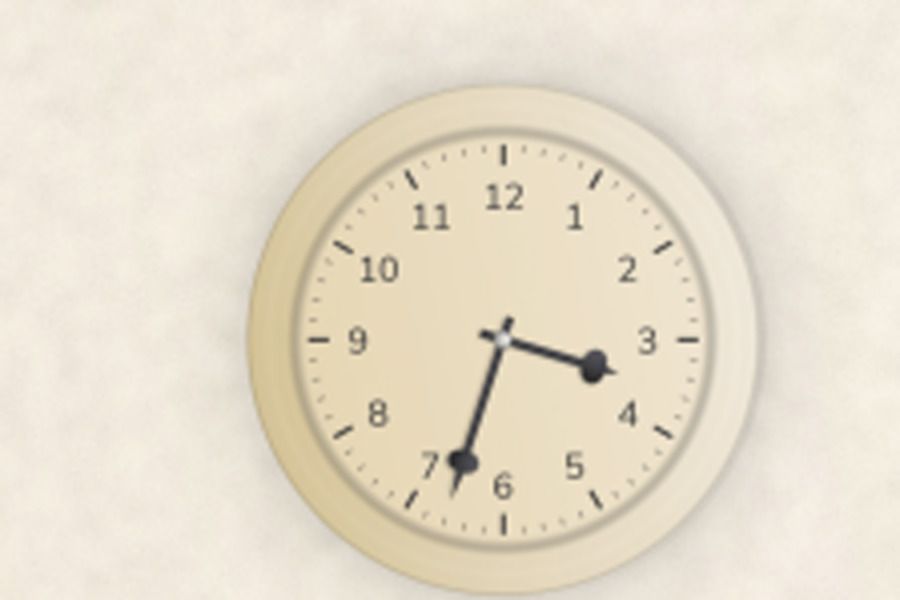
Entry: **3:33**
